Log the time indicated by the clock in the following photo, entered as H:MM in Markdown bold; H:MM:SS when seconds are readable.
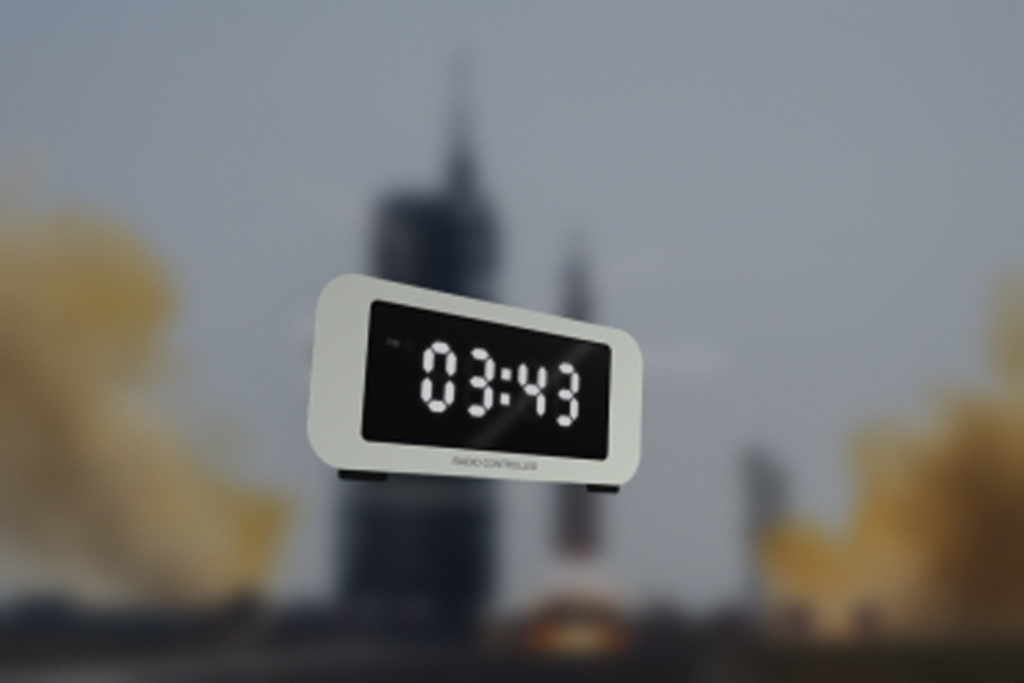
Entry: **3:43**
